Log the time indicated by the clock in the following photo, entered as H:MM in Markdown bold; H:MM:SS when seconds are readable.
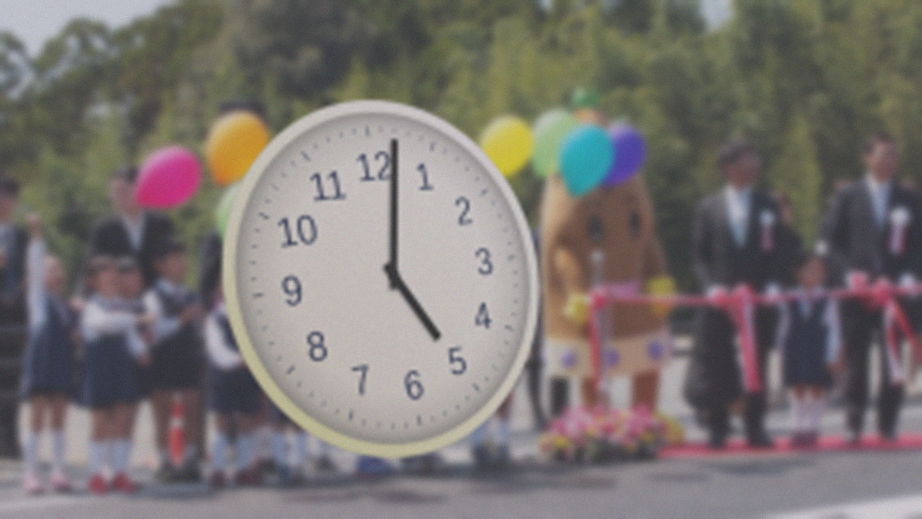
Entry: **5:02**
